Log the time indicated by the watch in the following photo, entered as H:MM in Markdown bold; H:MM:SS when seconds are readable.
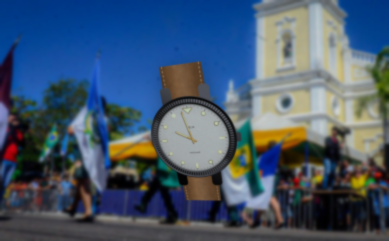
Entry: **9:58**
